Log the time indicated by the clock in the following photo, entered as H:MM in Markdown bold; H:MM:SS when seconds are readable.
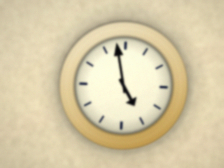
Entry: **4:58**
